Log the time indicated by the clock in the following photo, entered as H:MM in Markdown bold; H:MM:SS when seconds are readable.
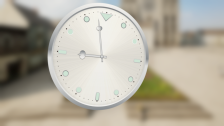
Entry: **8:58**
